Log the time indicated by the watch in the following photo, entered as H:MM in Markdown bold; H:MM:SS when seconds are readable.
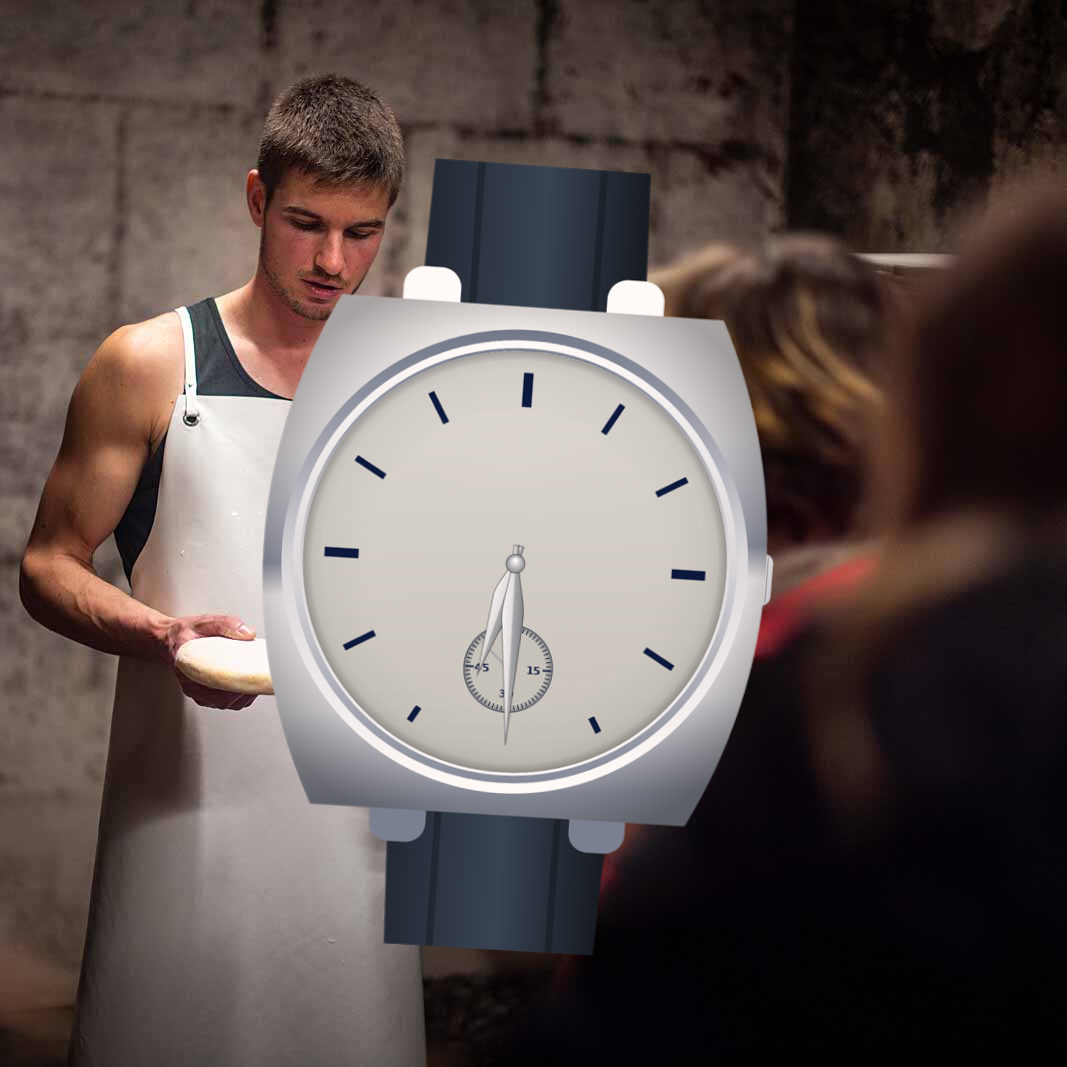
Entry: **6:29:52**
